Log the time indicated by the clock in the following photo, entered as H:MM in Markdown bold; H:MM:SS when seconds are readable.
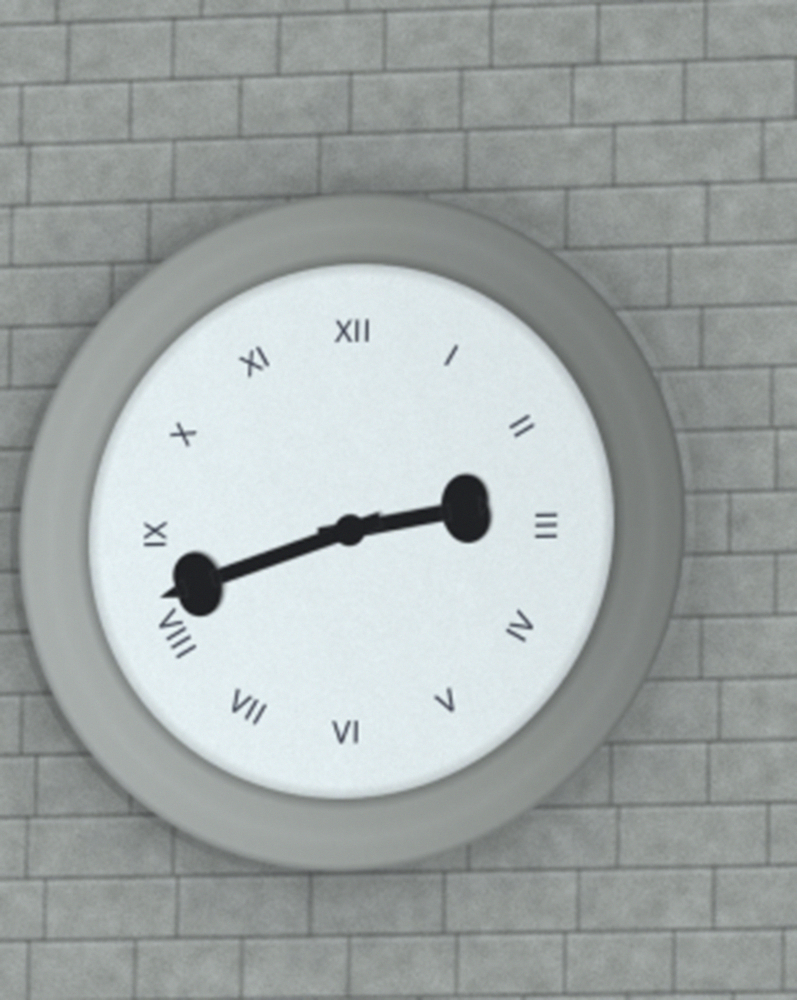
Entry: **2:42**
